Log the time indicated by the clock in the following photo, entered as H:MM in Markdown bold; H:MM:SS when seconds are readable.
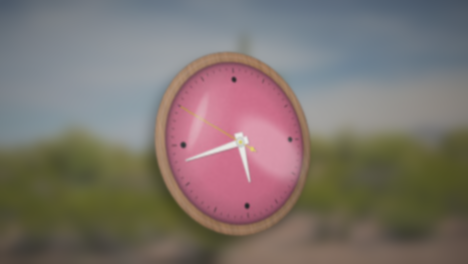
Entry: **5:42:50**
